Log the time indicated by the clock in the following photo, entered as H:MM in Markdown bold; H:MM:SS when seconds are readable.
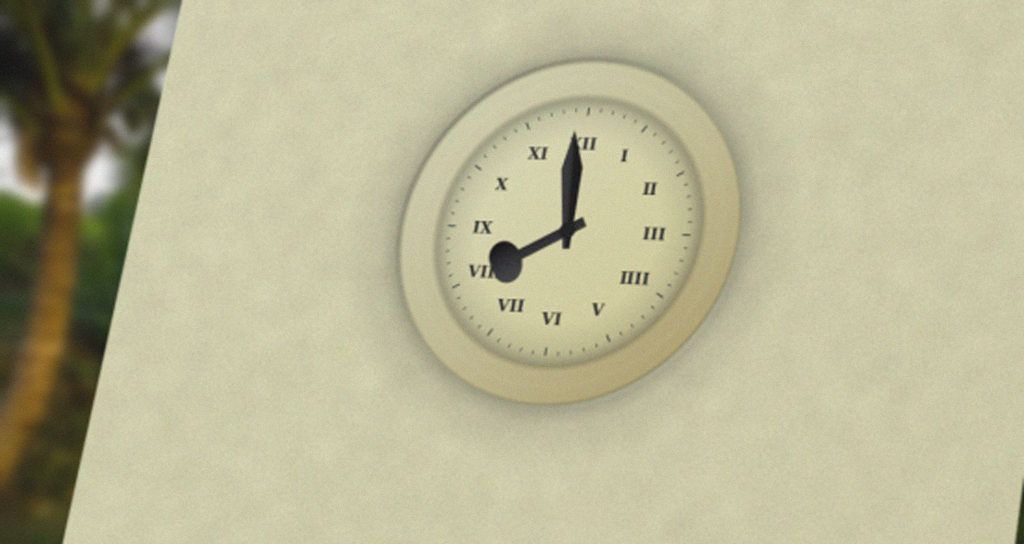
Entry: **7:59**
